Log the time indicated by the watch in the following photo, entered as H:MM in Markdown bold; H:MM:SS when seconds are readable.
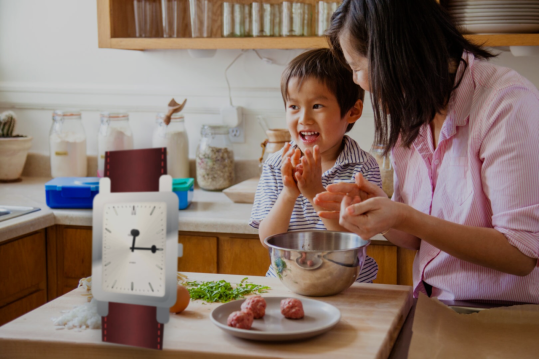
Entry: **12:15**
